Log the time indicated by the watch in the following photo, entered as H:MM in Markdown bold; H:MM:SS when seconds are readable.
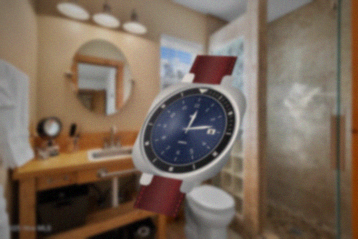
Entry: **12:13**
